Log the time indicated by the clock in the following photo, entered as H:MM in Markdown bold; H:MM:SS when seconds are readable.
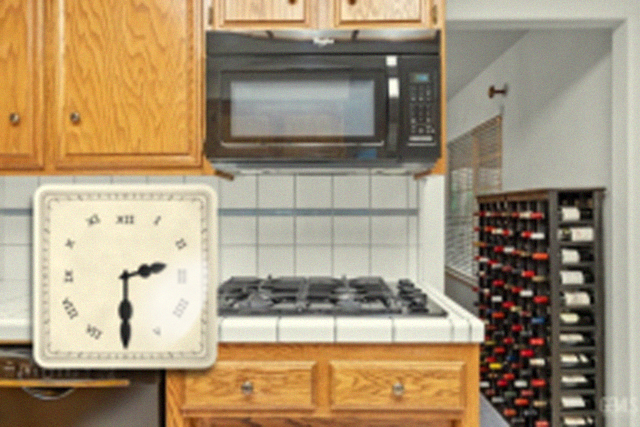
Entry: **2:30**
